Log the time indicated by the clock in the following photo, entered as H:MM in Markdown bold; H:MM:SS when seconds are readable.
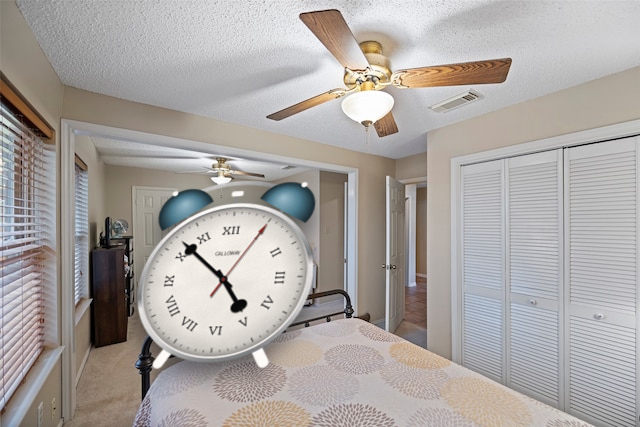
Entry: **4:52:05**
